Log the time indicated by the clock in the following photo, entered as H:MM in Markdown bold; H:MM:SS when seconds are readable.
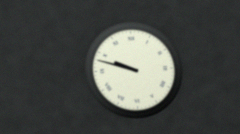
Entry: **9:48**
